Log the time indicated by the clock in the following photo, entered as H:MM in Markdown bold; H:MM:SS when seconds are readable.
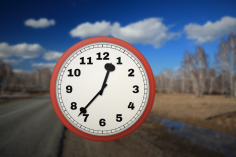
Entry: **12:37**
